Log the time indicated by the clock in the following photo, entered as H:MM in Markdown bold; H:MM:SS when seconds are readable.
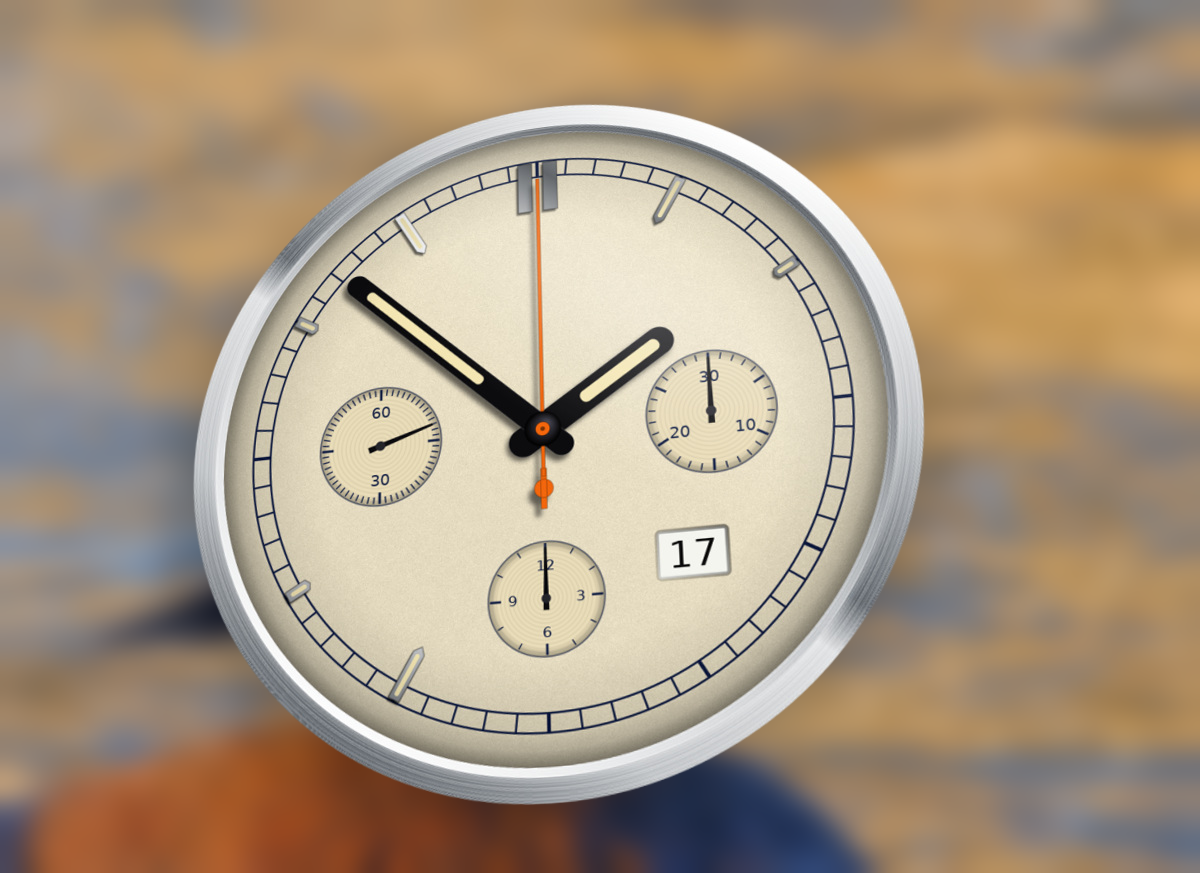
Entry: **1:52:12**
